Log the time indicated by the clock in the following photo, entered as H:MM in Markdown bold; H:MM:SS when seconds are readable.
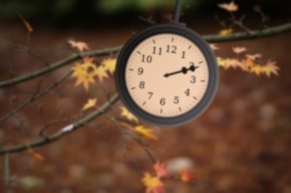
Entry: **2:11**
